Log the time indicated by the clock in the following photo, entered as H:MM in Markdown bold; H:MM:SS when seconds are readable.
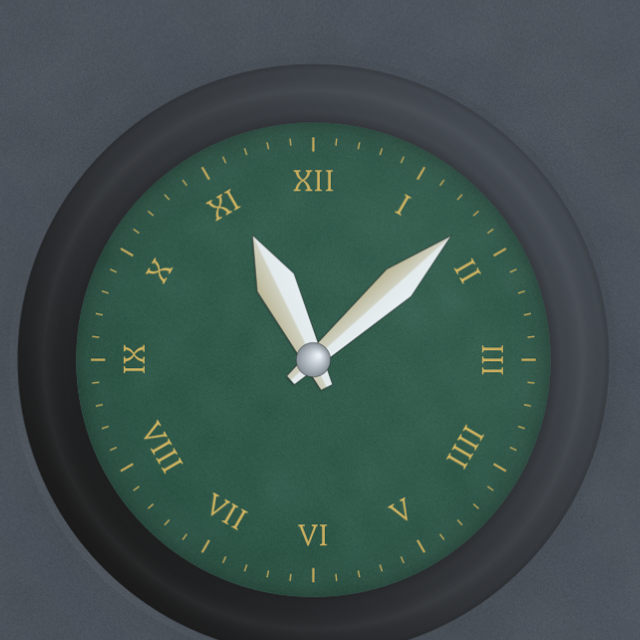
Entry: **11:08**
